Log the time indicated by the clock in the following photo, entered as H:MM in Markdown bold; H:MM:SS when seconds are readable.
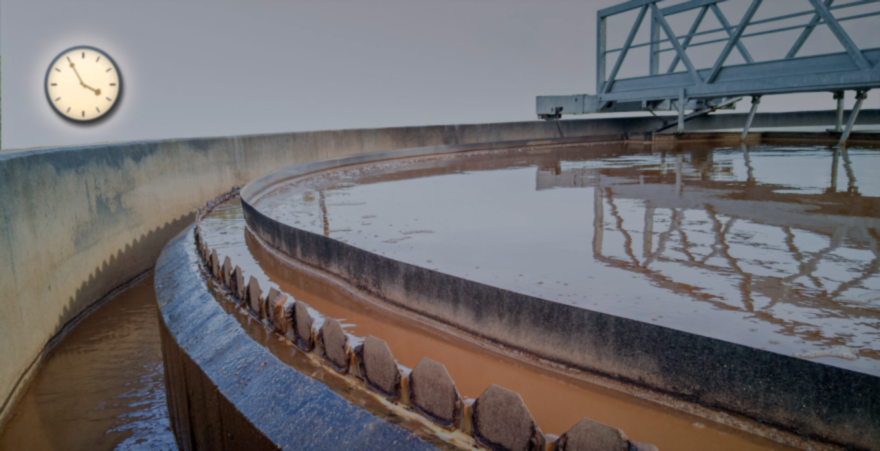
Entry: **3:55**
